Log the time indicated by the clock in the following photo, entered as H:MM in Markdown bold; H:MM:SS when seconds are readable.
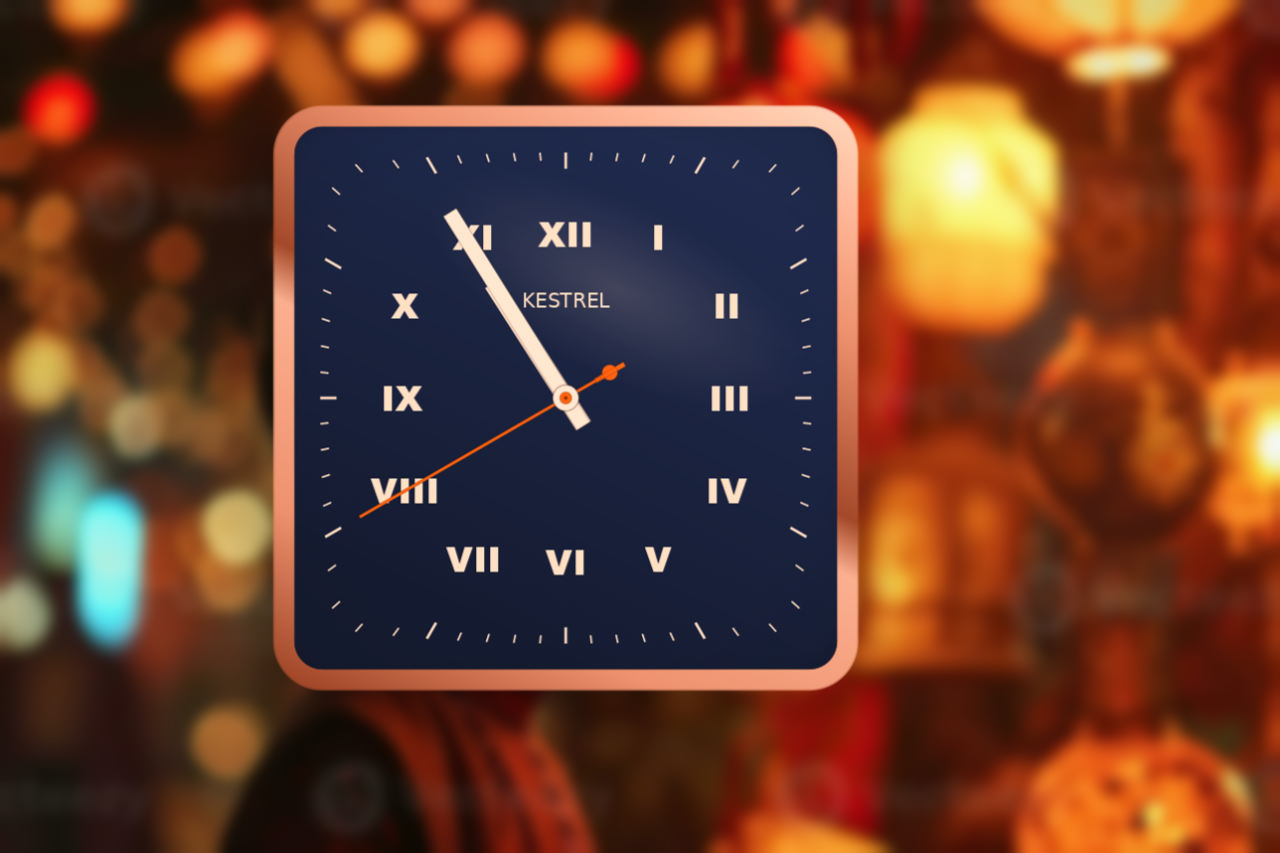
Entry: **10:54:40**
